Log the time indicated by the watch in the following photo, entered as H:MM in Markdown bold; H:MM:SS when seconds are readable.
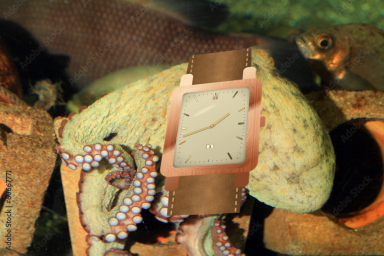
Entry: **1:42**
